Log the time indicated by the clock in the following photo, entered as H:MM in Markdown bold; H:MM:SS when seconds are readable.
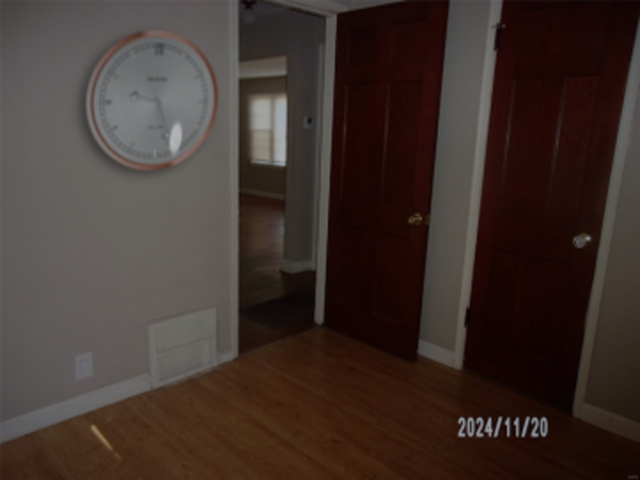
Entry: **9:27**
